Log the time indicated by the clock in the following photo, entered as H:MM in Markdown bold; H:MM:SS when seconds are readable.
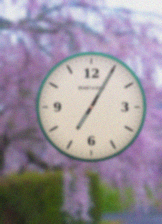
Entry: **7:05**
